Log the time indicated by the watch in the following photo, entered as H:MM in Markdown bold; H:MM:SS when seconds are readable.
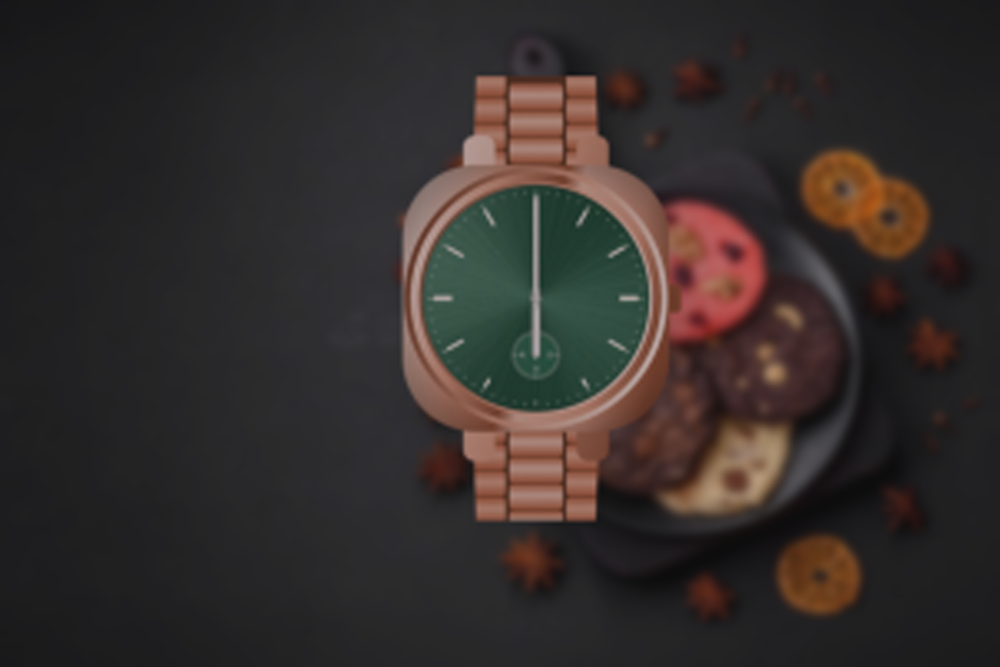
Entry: **6:00**
